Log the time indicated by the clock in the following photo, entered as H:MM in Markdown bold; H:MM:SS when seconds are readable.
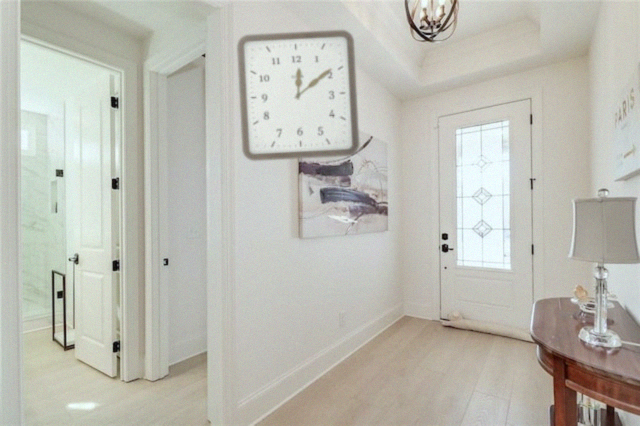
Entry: **12:09**
